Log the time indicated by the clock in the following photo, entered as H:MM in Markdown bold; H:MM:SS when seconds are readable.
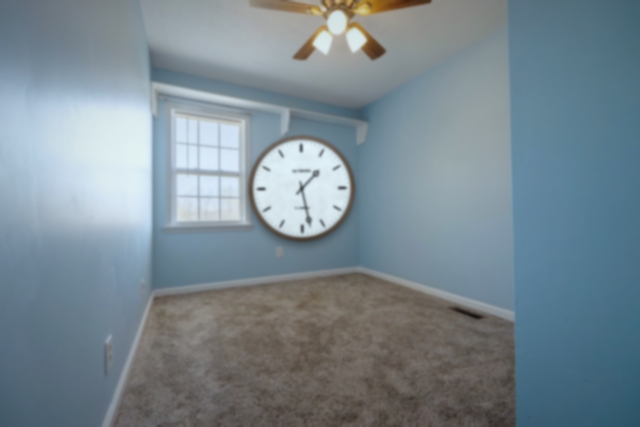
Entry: **1:28**
